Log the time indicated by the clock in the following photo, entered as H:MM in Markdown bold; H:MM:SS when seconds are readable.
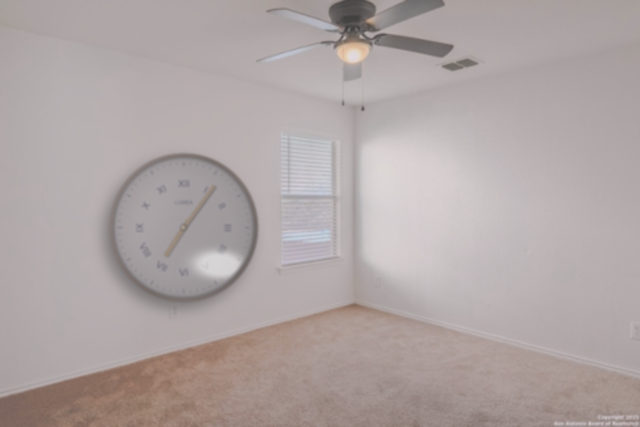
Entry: **7:06**
